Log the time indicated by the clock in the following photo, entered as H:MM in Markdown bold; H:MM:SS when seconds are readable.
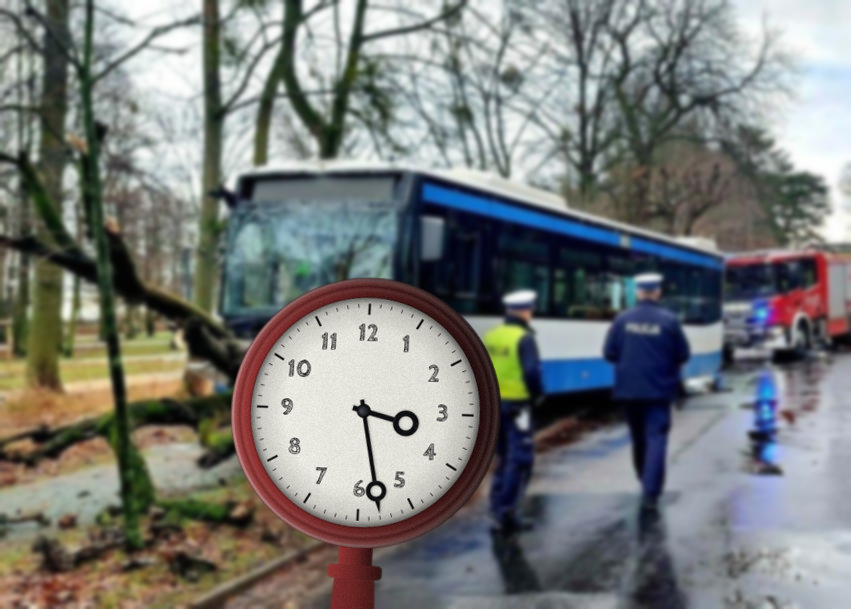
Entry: **3:28**
